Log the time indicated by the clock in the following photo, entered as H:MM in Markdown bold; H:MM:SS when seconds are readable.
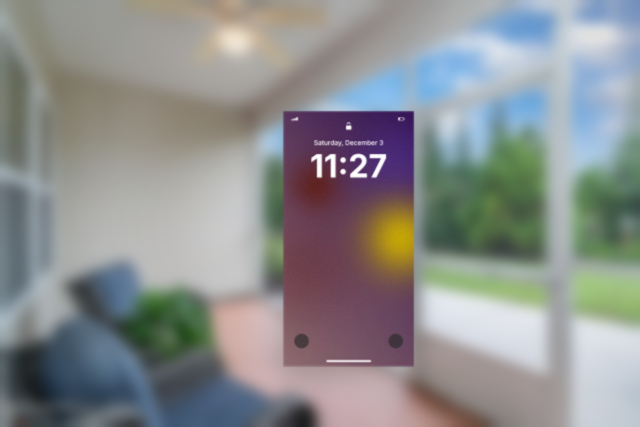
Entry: **11:27**
